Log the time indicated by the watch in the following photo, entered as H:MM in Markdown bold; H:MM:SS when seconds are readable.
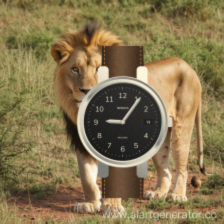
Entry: **9:06**
